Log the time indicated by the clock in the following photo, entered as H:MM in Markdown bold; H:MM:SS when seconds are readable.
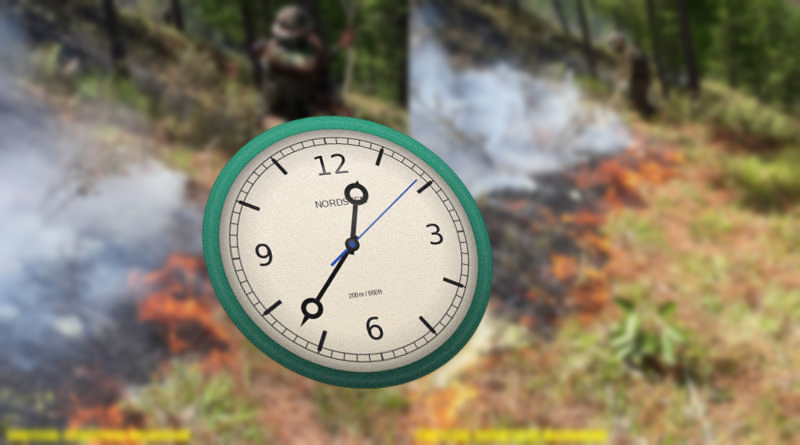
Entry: **12:37:09**
